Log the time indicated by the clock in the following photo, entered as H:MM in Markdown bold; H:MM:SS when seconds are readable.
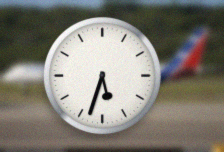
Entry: **5:33**
